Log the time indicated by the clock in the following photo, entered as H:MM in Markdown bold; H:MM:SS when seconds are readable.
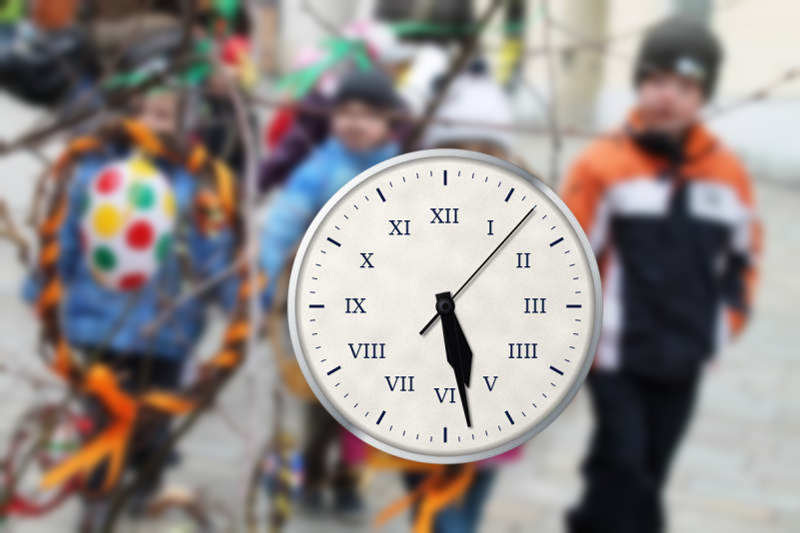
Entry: **5:28:07**
